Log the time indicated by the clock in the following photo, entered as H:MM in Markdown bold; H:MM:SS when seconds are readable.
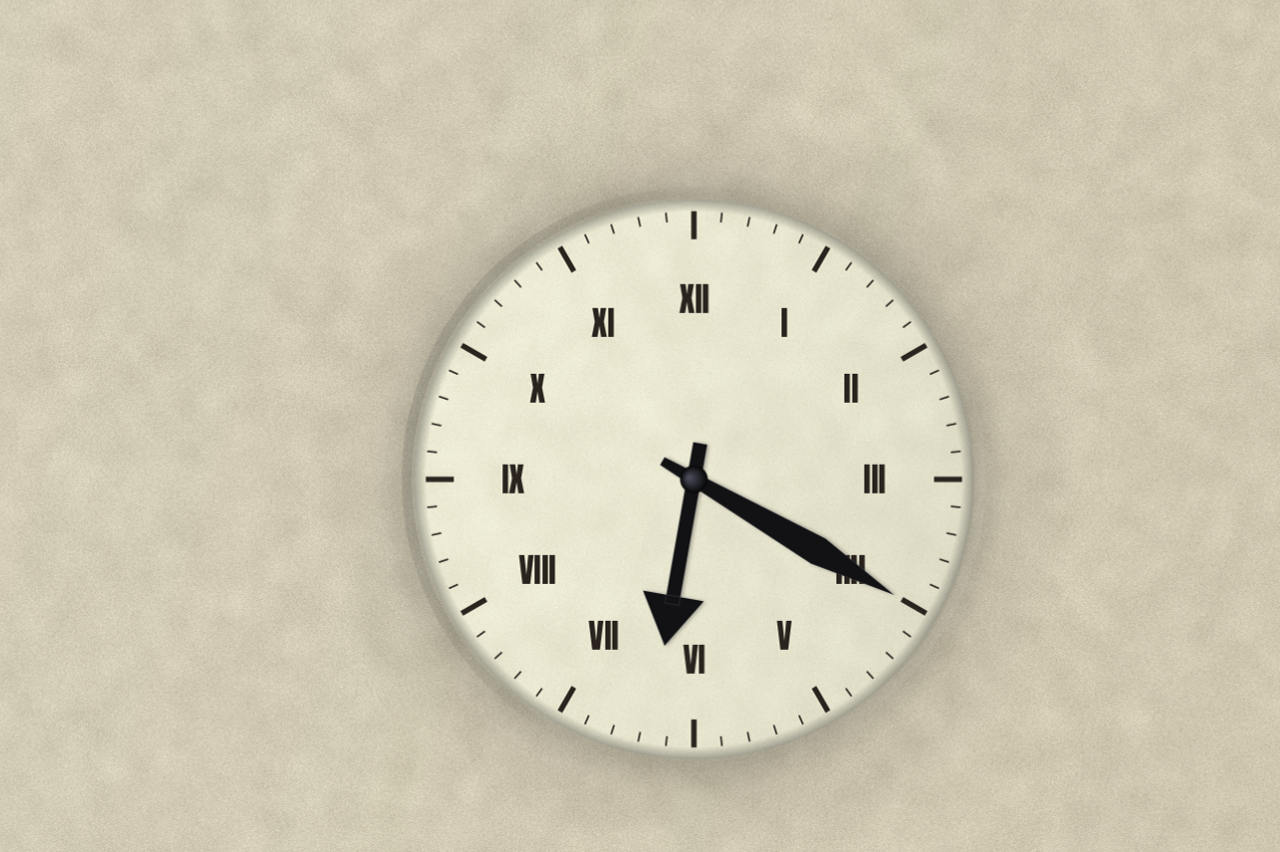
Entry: **6:20**
